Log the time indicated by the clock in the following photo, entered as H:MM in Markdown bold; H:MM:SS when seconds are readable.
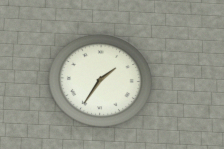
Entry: **1:35**
